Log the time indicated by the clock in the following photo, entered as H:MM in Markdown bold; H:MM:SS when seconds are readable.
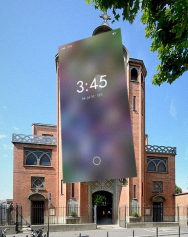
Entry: **3:45**
